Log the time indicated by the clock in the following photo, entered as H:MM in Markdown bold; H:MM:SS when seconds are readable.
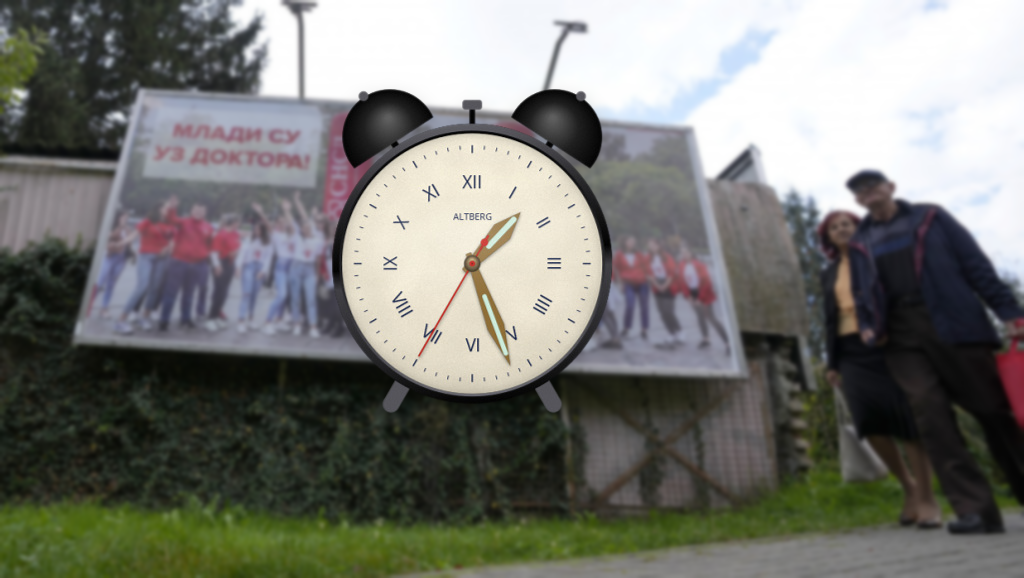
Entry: **1:26:35**
